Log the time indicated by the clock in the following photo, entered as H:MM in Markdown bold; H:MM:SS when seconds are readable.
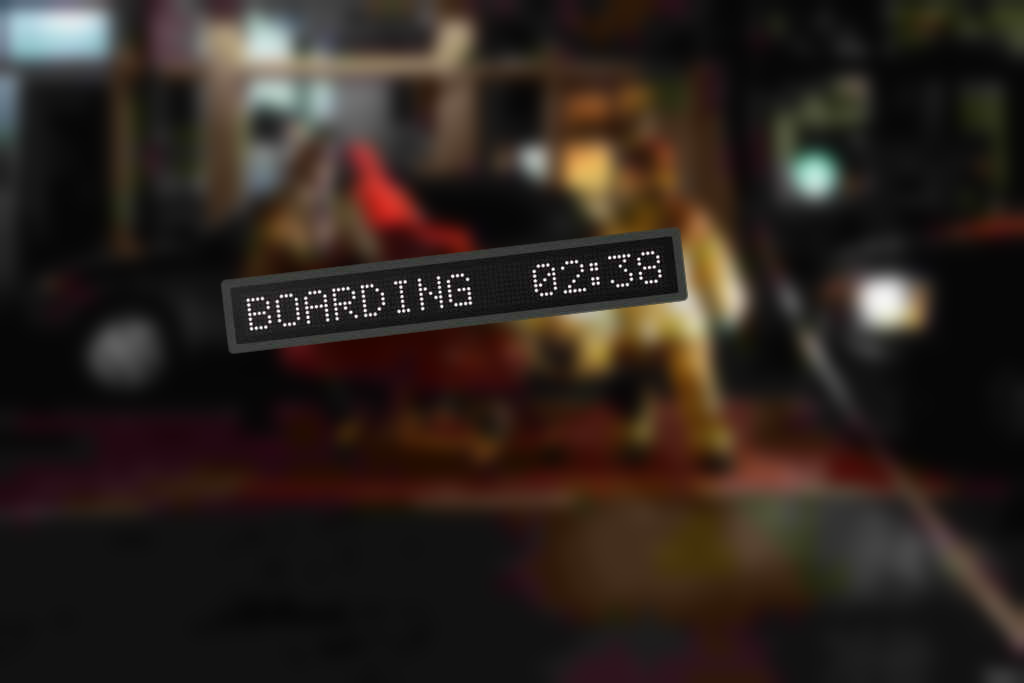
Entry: **2:38**
